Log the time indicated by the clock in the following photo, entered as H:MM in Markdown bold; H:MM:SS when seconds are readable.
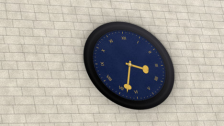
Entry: **3:33**
